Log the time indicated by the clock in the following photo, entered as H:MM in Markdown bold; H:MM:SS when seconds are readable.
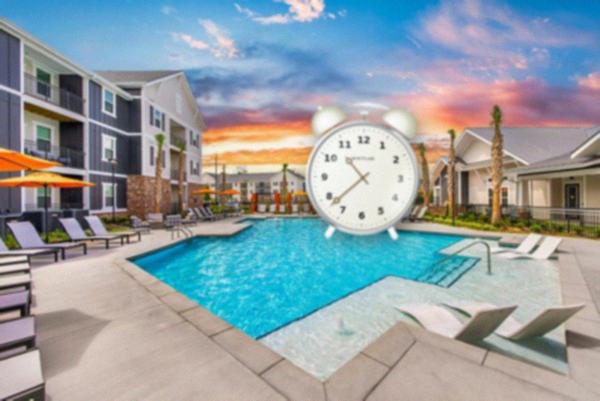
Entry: **10:38**
